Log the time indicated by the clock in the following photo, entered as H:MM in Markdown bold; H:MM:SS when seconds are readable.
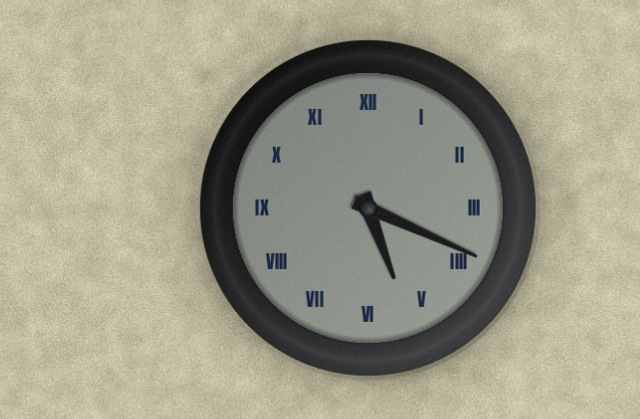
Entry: **5:19**
